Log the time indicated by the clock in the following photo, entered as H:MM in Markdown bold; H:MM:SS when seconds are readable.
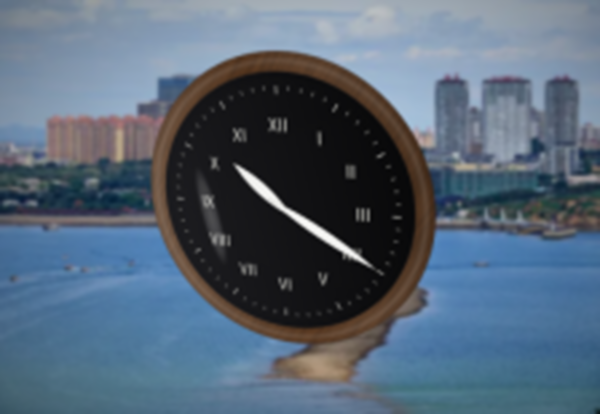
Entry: **10:20**
